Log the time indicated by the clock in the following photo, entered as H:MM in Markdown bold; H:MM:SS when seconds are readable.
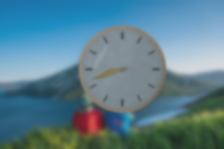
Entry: **8:42**
